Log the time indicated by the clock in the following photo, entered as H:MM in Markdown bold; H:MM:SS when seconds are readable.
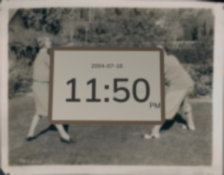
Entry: **11:50**
